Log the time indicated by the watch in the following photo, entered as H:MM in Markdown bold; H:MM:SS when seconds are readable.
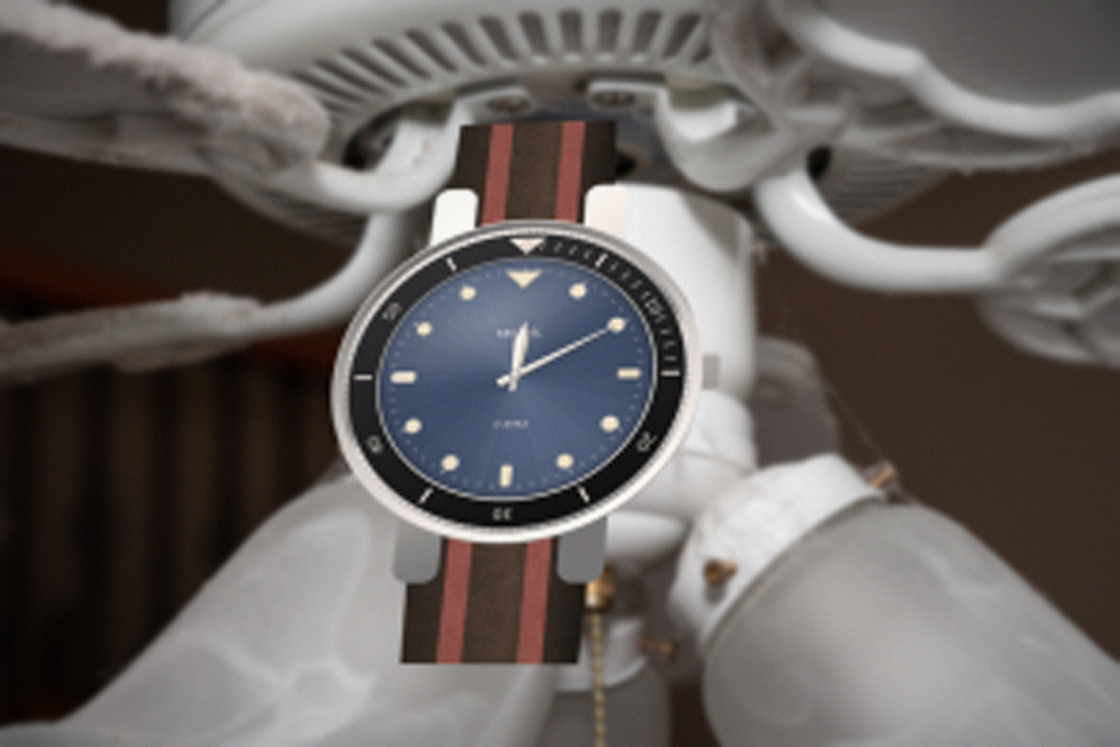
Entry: **12:10**
